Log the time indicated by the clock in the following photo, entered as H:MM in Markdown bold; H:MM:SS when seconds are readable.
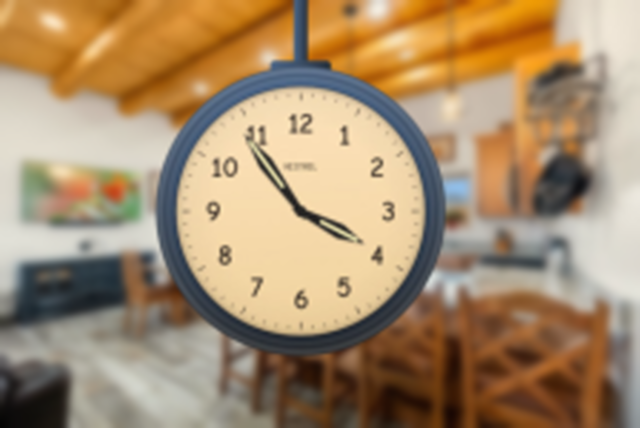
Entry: **3:54**
